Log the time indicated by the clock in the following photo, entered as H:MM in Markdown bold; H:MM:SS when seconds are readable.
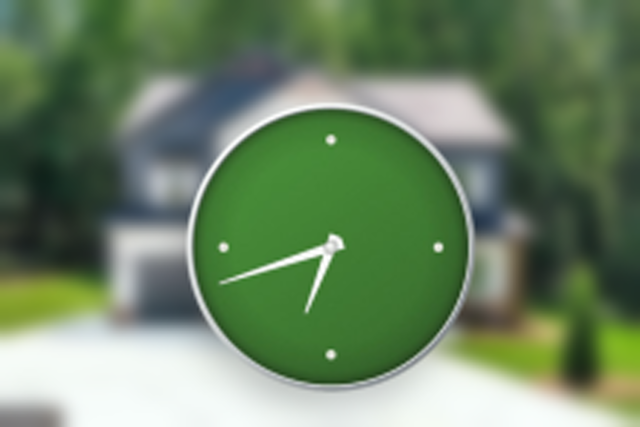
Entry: **6:42**
